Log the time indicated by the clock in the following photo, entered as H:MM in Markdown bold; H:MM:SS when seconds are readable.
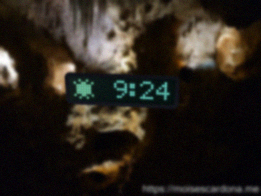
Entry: **9:24**
